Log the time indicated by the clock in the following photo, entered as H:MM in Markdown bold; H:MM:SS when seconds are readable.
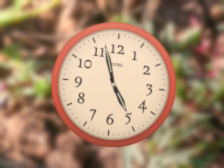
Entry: **4:57**
